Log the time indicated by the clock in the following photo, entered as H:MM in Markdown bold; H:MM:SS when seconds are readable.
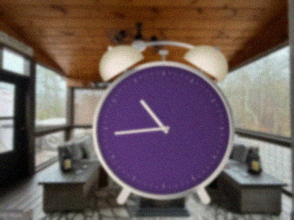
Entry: **10:44**
